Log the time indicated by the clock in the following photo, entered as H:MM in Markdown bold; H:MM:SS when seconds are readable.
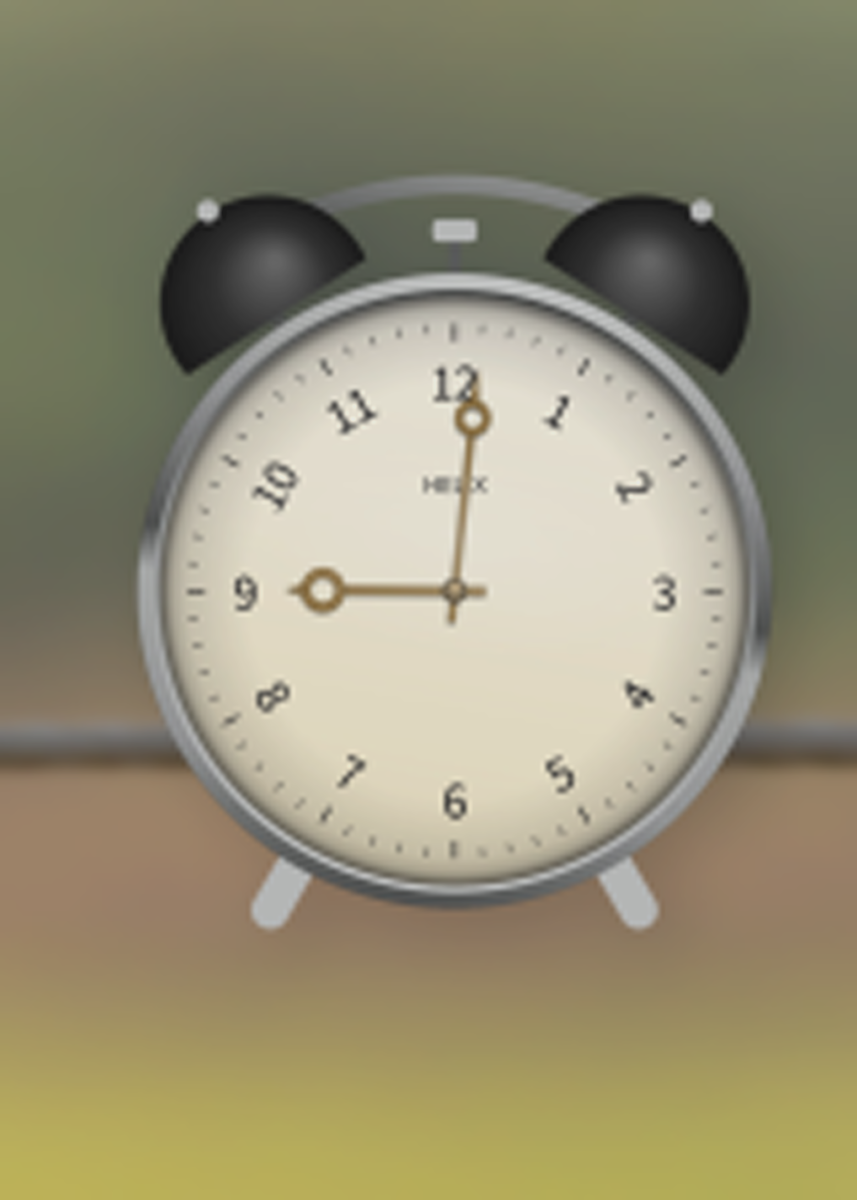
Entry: **9:01**
